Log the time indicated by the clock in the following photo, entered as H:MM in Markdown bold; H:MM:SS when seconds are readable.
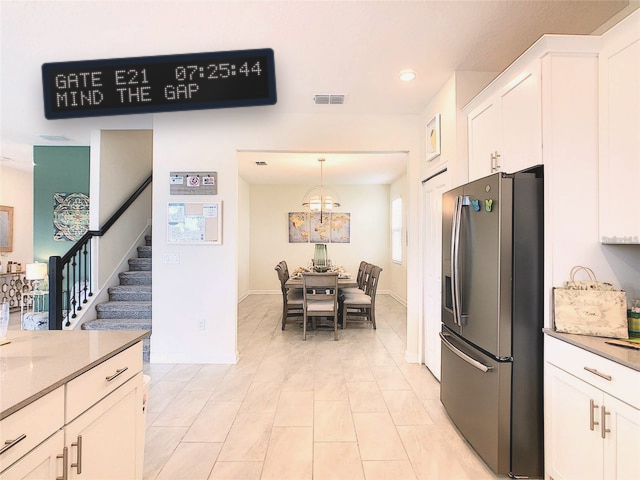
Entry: **7:25:44**
